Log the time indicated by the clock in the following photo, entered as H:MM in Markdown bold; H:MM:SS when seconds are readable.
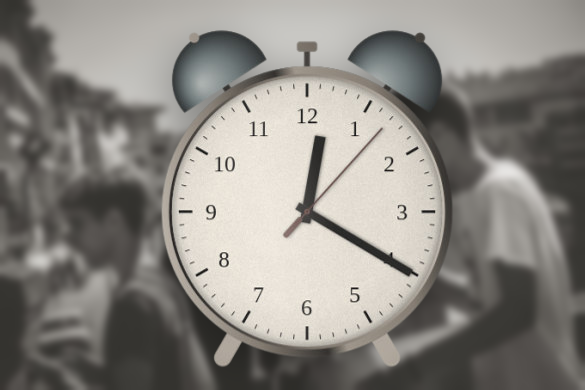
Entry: **12:20:07**
